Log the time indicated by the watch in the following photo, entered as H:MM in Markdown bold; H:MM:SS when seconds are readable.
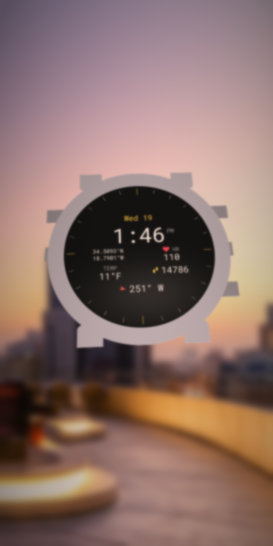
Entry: **1:46**
